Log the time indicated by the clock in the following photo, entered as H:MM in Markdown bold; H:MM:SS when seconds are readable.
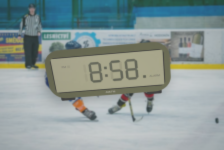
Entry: **8:58**
